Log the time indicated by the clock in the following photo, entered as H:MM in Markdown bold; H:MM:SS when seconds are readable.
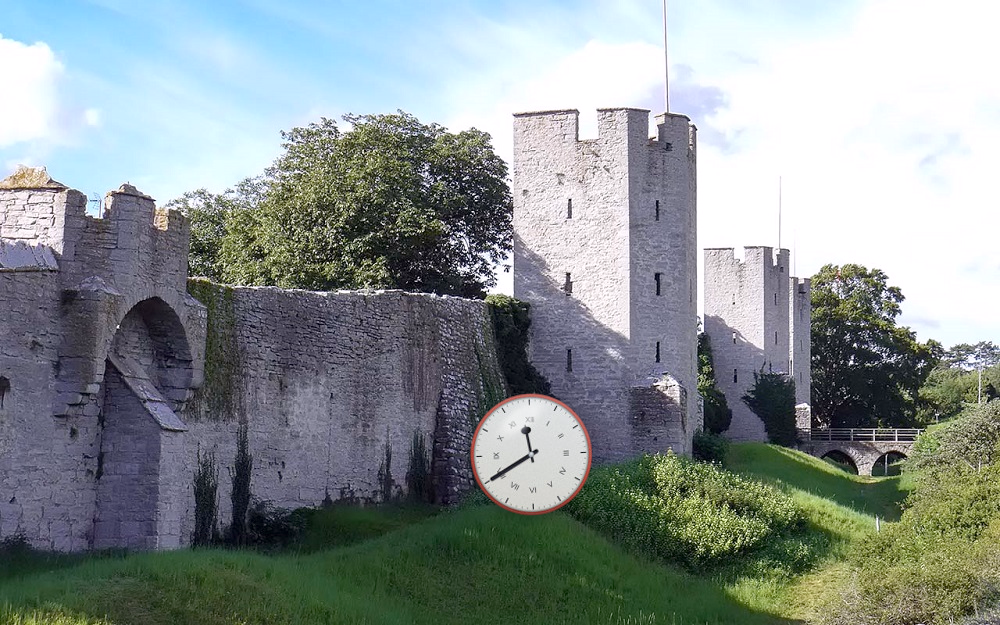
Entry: **11:40**
